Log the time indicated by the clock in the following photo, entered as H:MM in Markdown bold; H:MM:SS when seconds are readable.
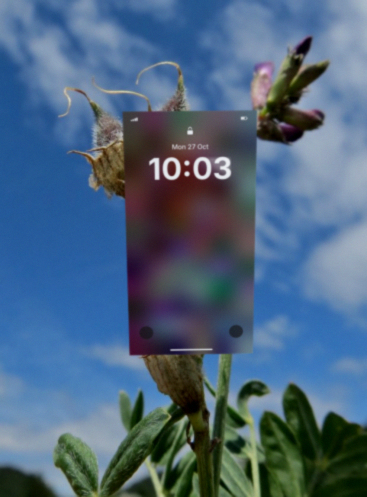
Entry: **10:03**
